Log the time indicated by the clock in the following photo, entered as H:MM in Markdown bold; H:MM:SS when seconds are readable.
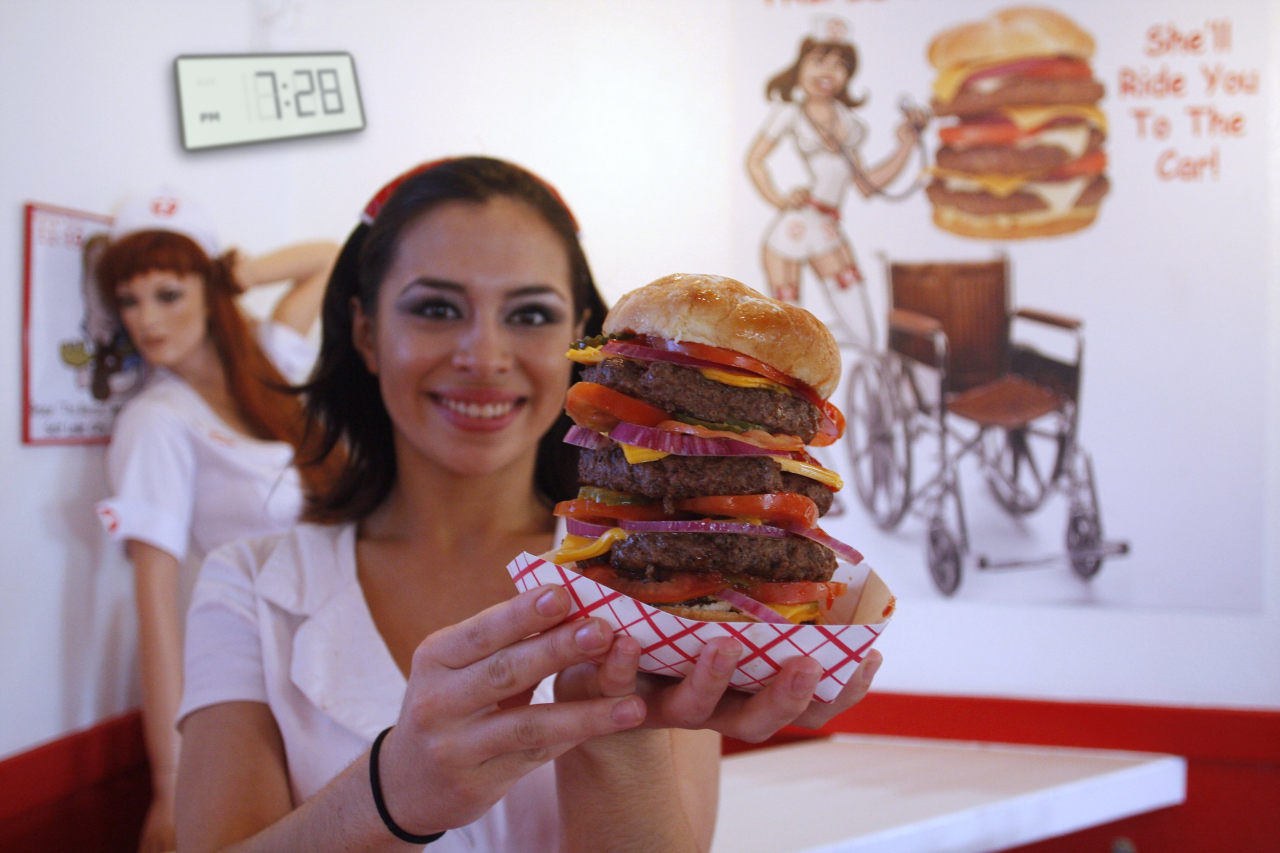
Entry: **7:28**
